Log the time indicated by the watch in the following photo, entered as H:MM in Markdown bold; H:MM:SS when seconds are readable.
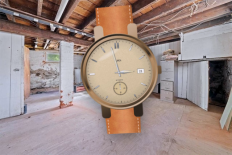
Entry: **2:58**
